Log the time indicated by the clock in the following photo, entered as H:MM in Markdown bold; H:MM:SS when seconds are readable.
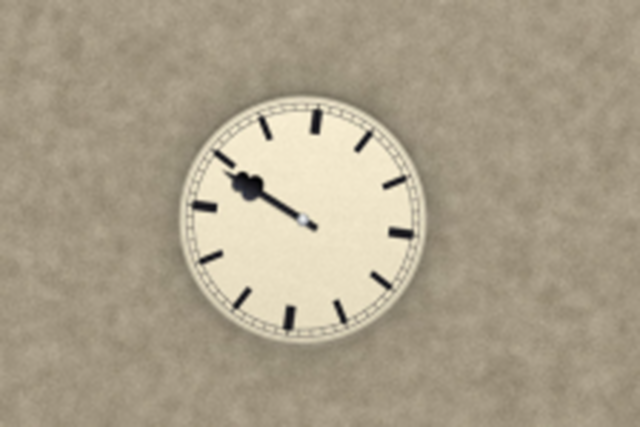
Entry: **9:49**
